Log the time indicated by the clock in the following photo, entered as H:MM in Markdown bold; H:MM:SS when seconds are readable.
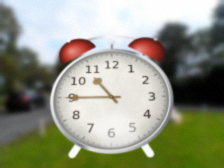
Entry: **10:45**
